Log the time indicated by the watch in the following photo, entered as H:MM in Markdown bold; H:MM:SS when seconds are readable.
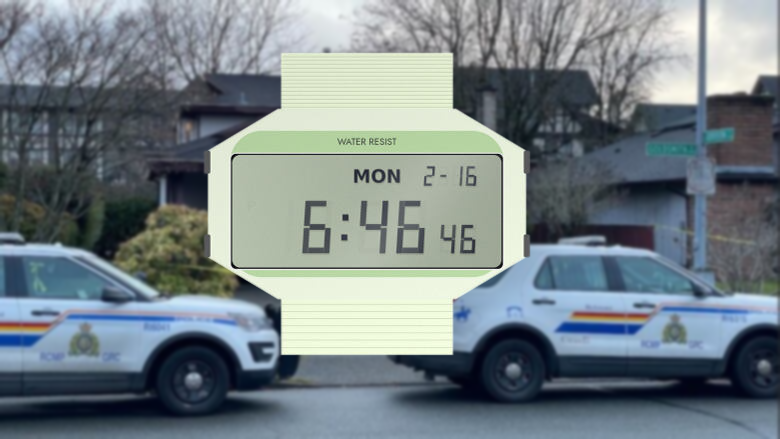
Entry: **6:46:46**
